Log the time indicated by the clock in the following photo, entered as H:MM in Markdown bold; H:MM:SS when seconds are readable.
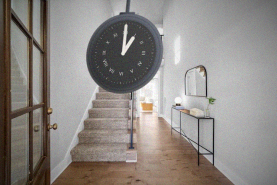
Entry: **1:00**
